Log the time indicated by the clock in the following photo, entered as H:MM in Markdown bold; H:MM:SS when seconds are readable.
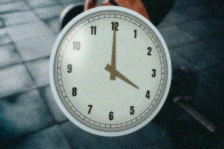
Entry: **4:00**
